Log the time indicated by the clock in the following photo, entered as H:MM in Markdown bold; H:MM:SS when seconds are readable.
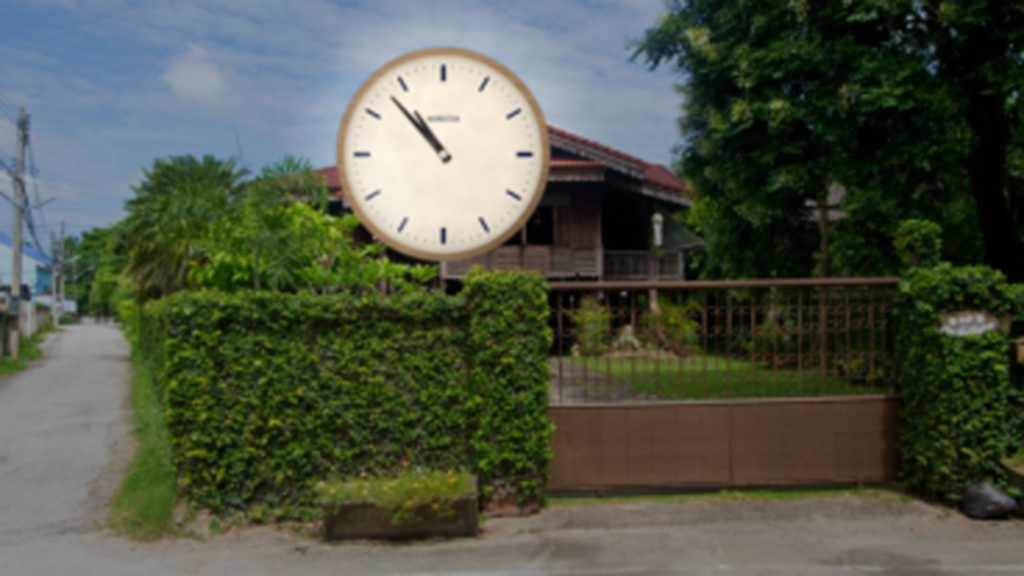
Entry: **10:53**
